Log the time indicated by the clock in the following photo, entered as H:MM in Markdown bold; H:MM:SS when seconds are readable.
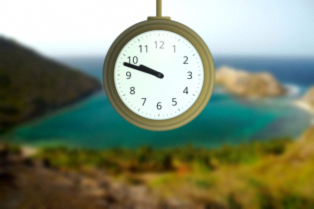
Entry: **9:48**
